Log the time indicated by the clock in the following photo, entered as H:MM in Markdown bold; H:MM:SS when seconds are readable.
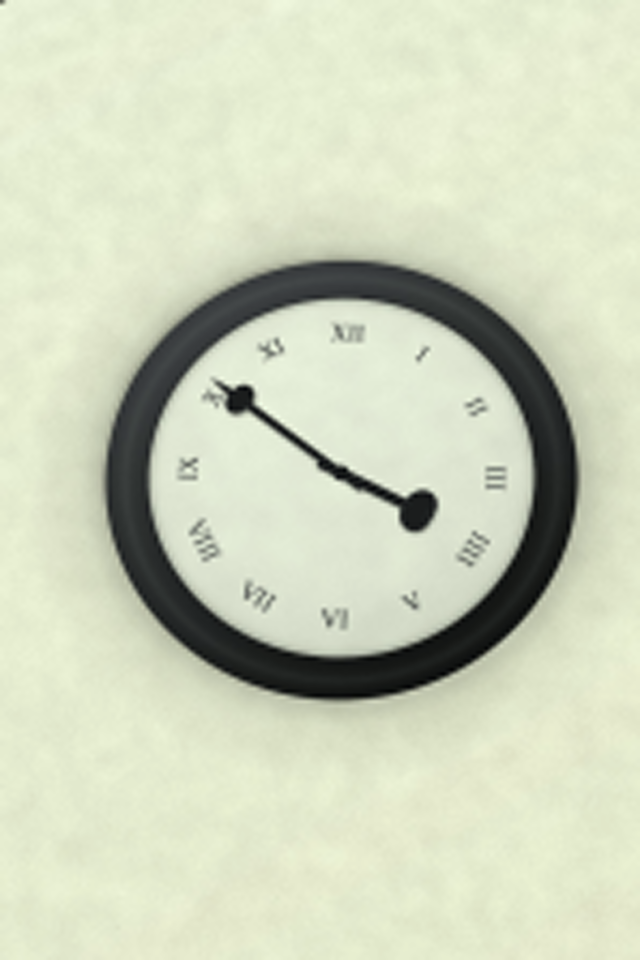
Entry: **3:51**
